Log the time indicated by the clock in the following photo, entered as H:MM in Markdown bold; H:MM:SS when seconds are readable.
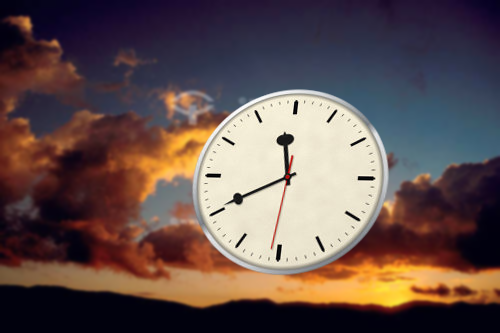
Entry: **11:40:31**
